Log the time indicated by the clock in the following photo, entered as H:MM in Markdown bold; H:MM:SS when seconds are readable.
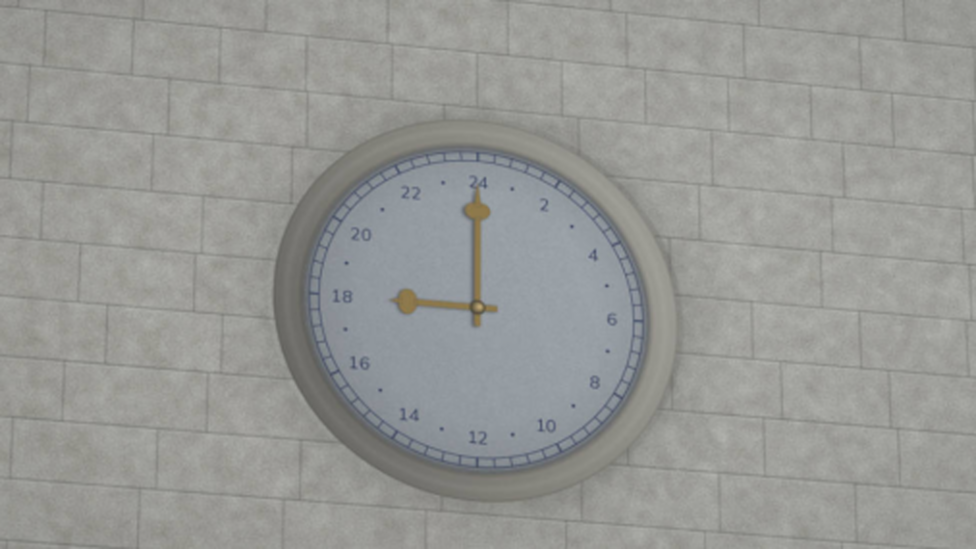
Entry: **18:00**
